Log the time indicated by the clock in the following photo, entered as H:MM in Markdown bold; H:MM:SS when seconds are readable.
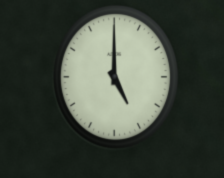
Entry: **5:00**
